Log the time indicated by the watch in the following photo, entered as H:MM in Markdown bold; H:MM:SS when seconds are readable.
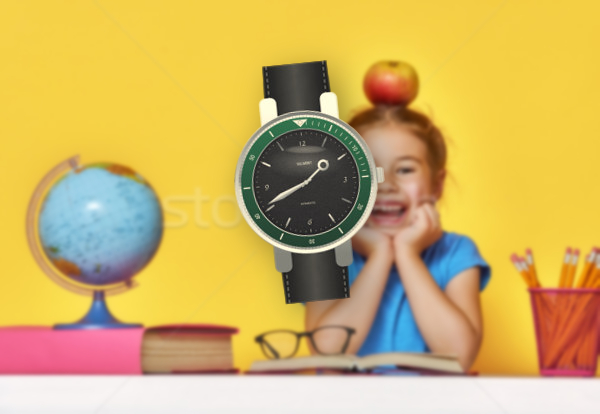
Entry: **1:41**
